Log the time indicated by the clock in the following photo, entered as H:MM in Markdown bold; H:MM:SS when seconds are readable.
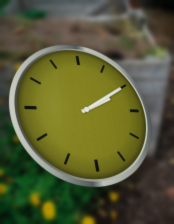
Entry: **2:10**
